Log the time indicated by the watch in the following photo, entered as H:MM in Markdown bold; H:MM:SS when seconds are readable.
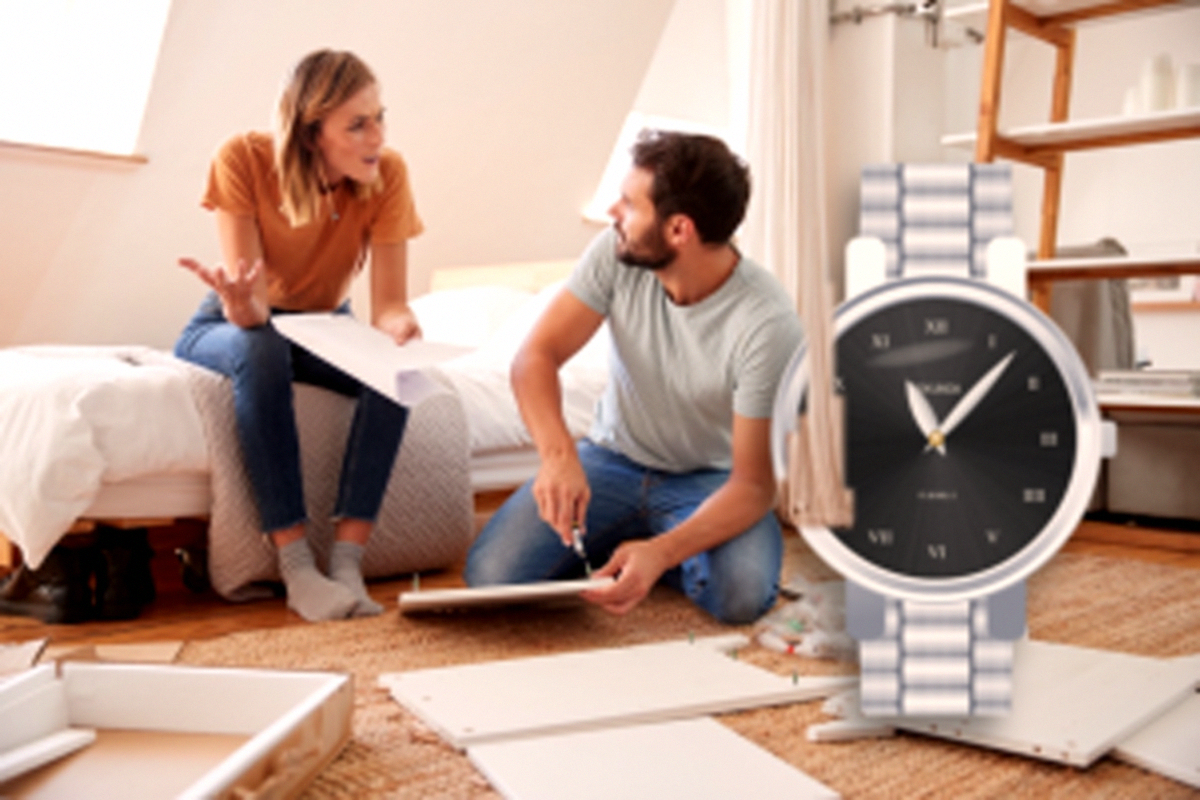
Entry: **11:07**
